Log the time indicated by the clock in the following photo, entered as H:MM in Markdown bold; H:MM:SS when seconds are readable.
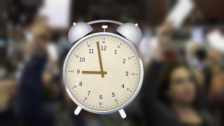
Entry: **8:58**
